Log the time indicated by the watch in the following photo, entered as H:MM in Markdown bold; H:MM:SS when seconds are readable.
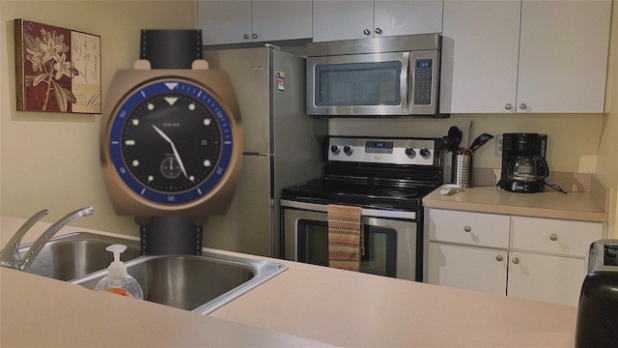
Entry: **10:26**
